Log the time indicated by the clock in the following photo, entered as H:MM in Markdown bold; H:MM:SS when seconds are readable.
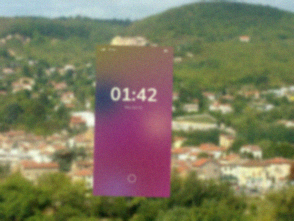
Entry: **1:42**
